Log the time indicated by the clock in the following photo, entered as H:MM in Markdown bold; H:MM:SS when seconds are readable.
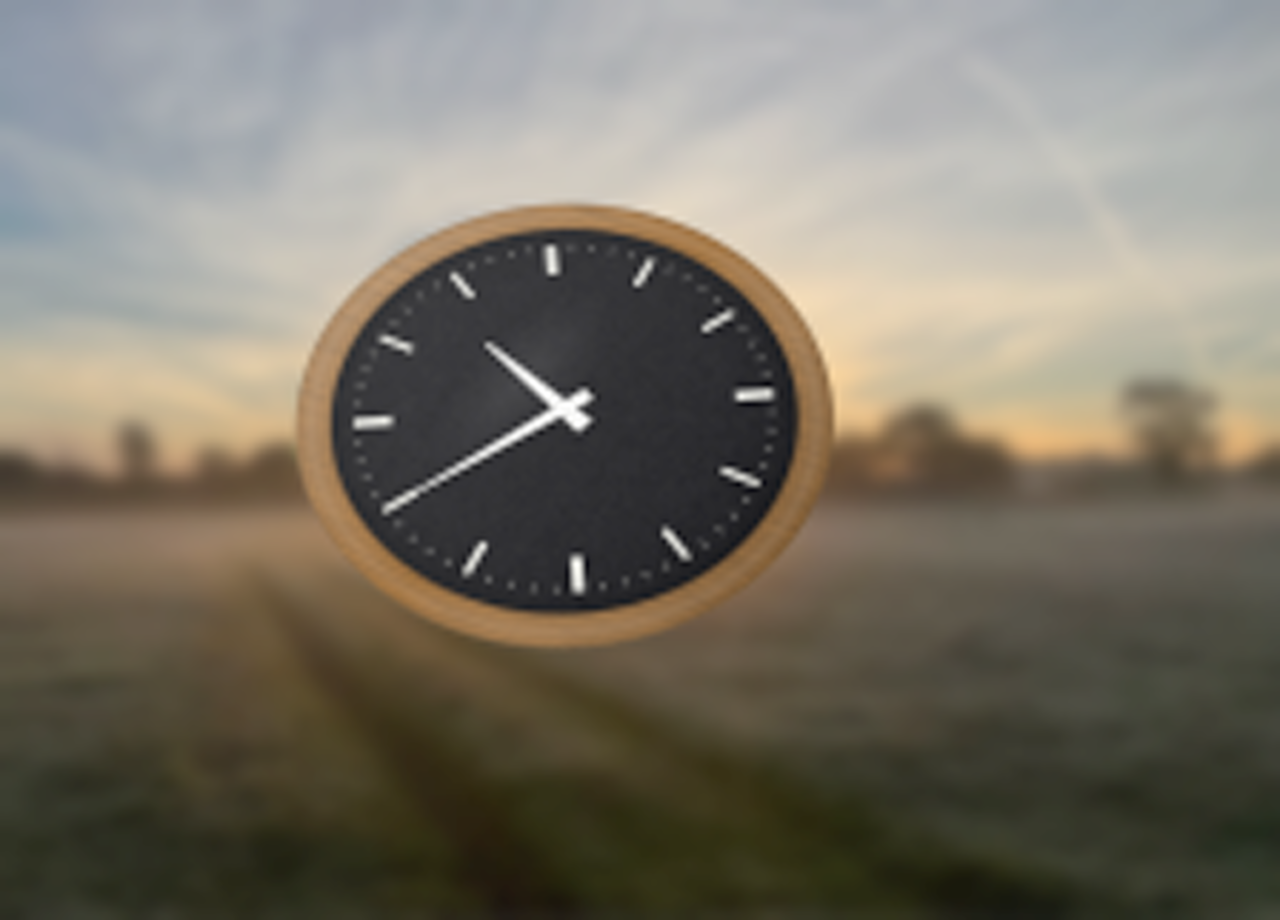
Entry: **10:40**
